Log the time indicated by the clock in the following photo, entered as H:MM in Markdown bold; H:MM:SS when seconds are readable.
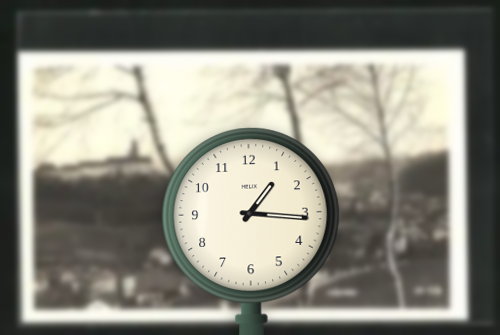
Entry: **1:16**
